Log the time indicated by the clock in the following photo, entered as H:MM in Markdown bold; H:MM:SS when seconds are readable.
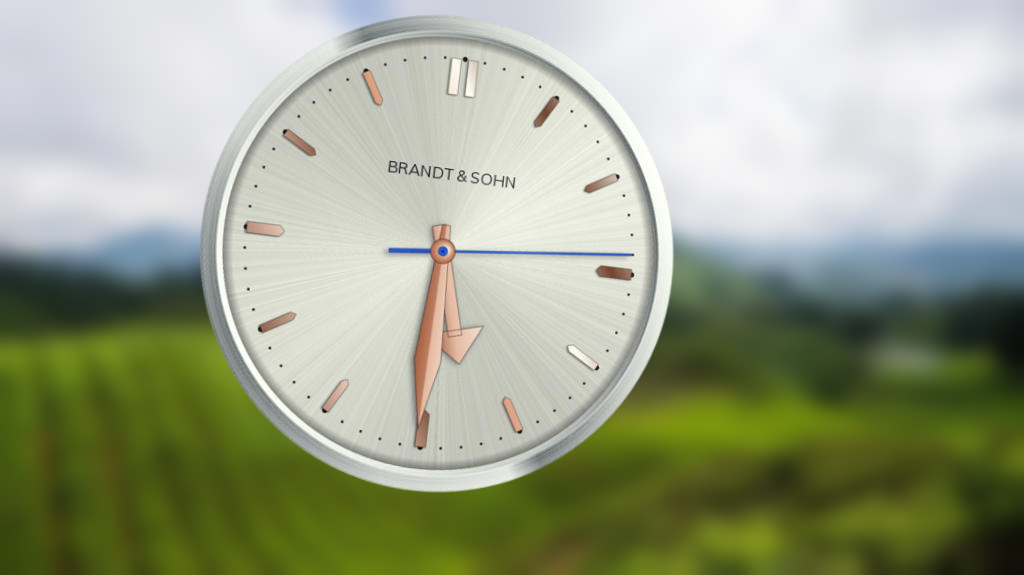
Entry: **5:30:14**
